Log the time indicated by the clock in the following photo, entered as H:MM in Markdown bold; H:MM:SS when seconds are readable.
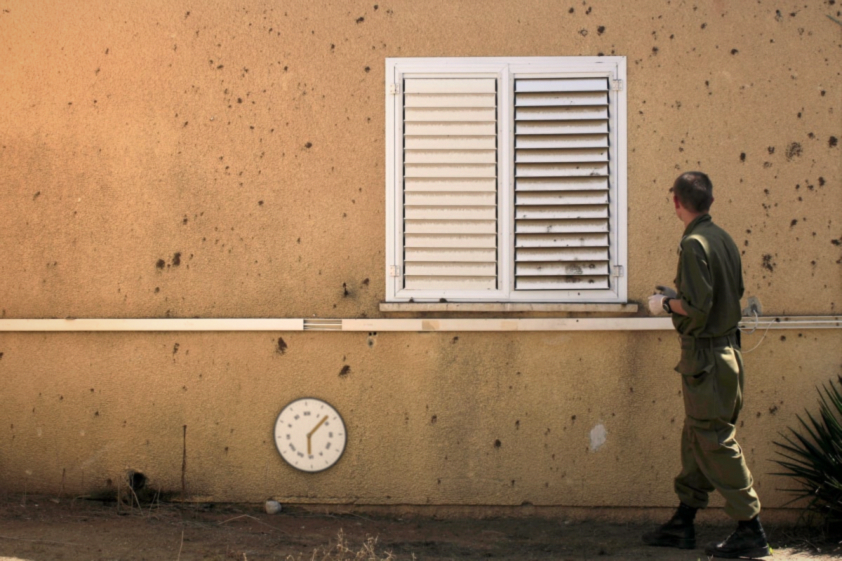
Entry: **6:08**
